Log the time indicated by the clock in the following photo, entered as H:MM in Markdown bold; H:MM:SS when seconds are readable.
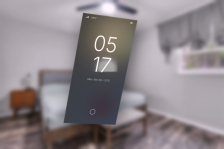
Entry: **5:17**
